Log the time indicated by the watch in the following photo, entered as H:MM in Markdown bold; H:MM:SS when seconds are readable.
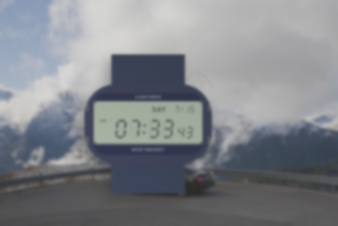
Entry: **7:33:43**
